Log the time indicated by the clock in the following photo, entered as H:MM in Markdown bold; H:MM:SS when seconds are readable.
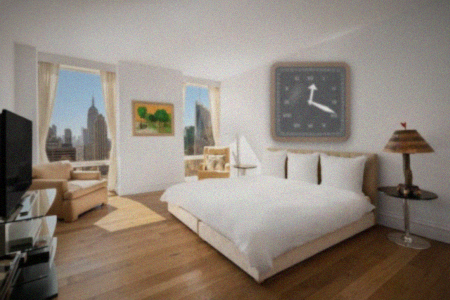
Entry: **12:19**
